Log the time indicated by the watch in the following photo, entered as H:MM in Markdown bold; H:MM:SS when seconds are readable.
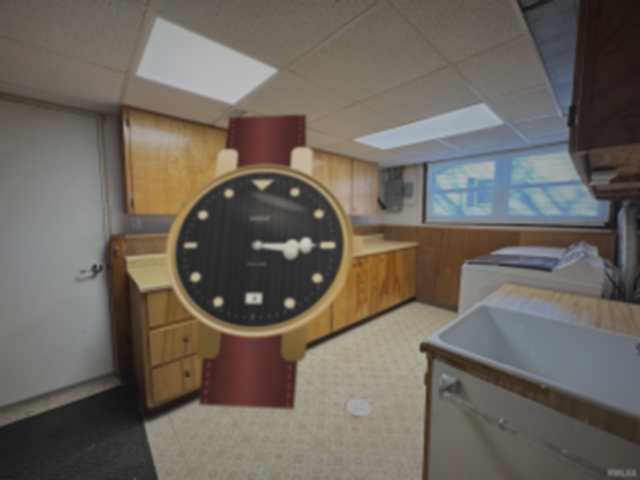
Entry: **3:15**
